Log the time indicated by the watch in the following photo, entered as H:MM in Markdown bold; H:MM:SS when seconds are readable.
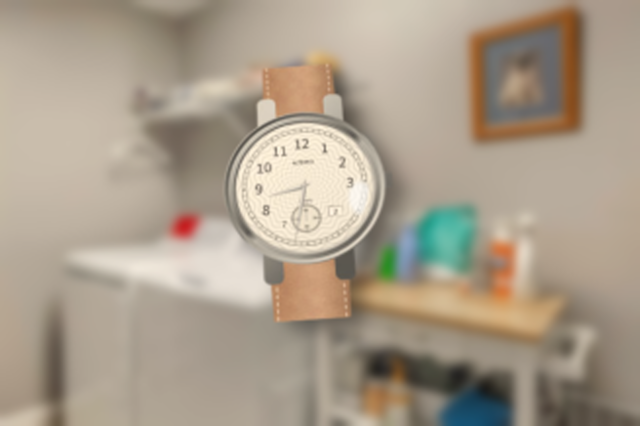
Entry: **8:32**
